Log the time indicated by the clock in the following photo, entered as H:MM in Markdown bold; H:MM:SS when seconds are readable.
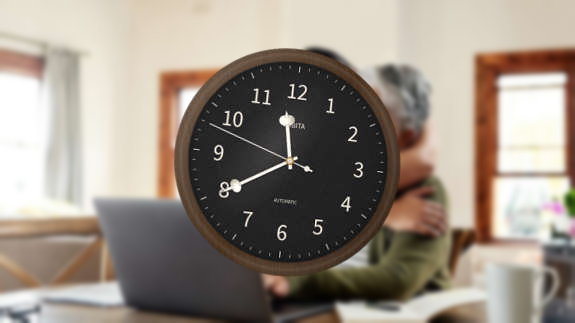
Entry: **11:39:48**
